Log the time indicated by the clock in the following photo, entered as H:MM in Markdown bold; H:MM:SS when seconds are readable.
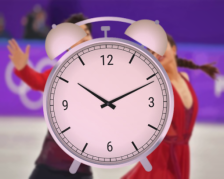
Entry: **10:11**
